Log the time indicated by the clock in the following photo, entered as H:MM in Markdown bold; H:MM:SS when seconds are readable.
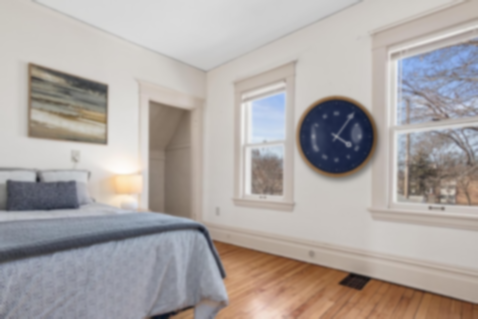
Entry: **4:06**
